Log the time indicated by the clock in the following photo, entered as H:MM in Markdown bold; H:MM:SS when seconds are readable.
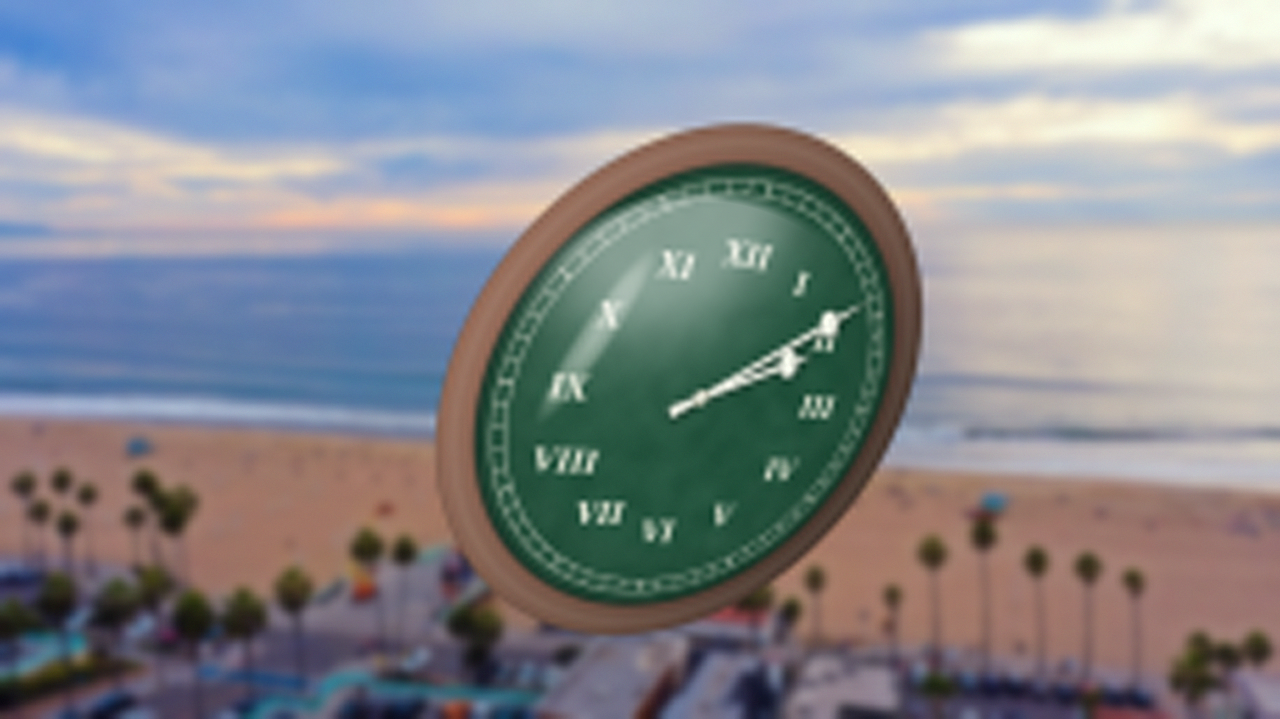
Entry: **2:09**
